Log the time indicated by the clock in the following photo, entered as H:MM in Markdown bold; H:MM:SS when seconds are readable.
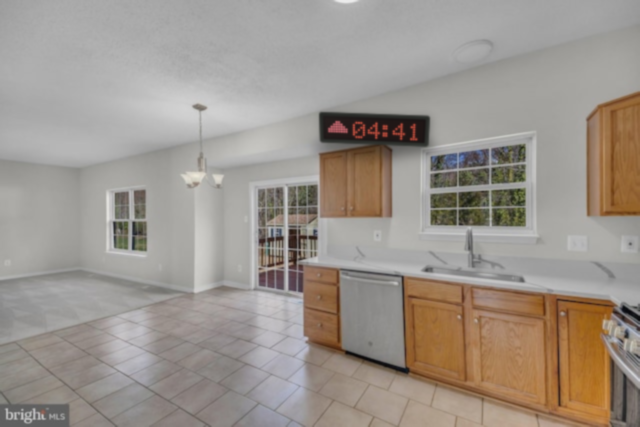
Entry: **4:41**
